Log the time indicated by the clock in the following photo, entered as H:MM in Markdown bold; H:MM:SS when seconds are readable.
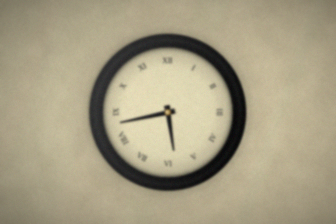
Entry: **5:43**
